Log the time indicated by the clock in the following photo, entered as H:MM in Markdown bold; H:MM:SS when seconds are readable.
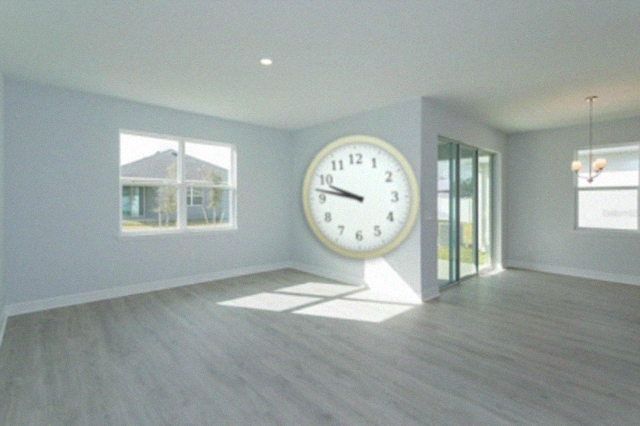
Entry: **9:47**
